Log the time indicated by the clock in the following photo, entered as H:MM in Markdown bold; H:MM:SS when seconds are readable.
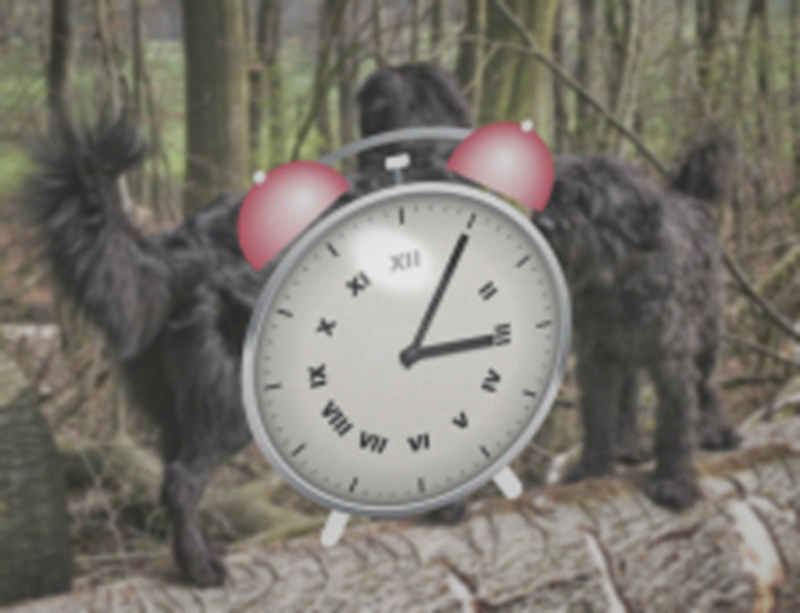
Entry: **3:05**
